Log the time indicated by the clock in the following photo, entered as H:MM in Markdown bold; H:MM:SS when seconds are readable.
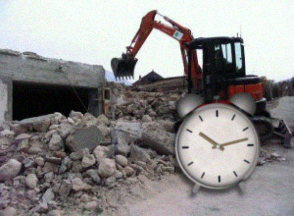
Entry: **10:13**
